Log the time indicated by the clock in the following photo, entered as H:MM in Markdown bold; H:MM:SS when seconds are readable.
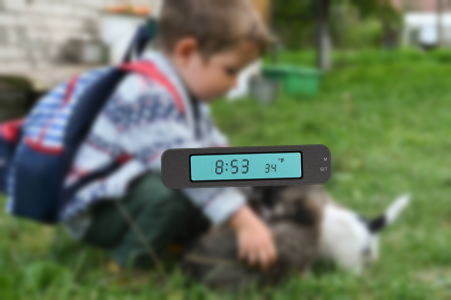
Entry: **8:53**
